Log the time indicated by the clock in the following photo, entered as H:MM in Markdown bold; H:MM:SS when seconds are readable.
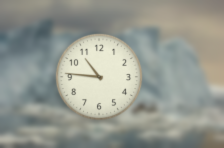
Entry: **10:46**
